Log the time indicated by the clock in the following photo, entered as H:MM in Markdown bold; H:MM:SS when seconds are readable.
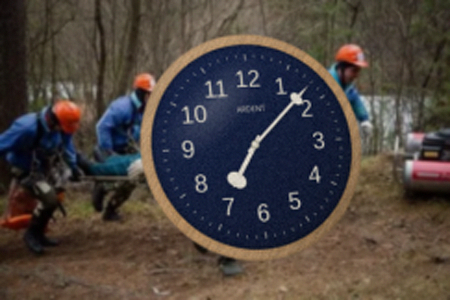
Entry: **7:08**
